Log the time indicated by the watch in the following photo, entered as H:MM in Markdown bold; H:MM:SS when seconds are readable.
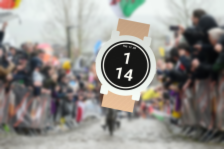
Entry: **1:14**
